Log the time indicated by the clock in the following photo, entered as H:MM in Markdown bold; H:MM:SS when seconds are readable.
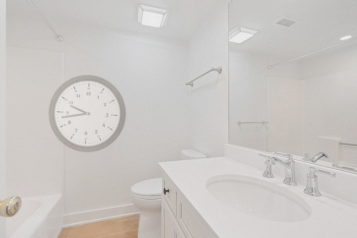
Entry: **9:43**
